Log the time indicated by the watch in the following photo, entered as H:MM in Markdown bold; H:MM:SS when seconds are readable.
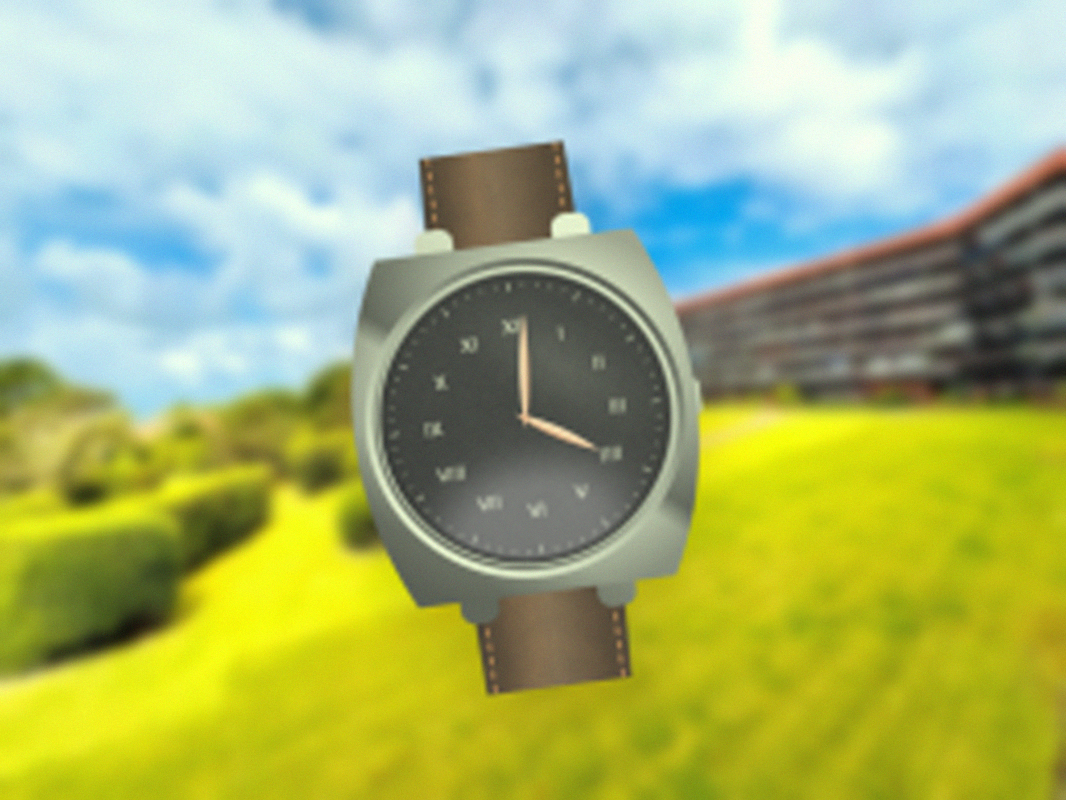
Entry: **4:01**
